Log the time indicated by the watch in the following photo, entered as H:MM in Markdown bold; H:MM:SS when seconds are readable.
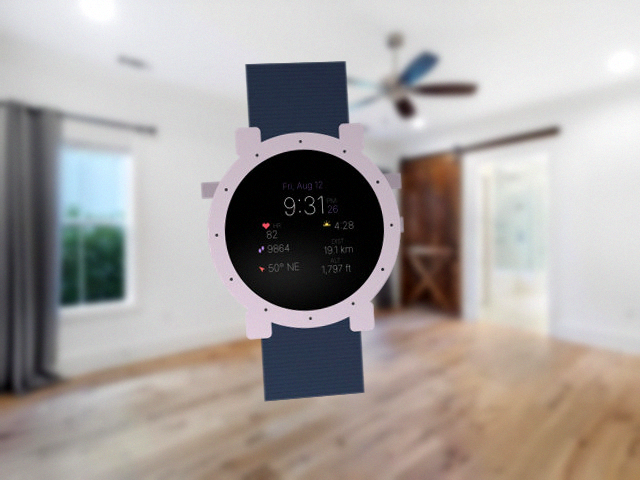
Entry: **9:31:26**
